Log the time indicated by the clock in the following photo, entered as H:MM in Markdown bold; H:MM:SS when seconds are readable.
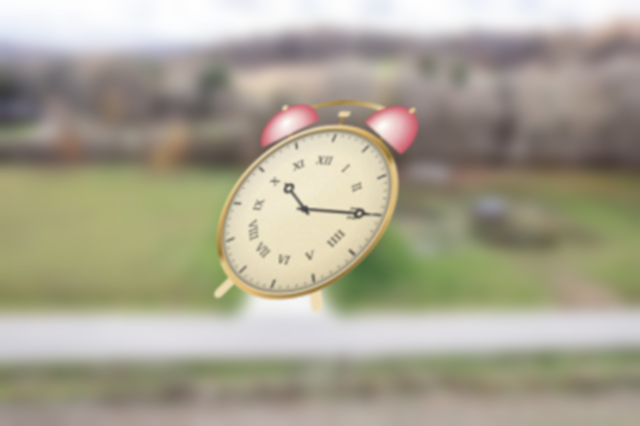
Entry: **10:15**
